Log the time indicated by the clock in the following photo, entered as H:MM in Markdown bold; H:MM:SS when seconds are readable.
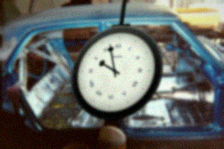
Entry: **9:57**
